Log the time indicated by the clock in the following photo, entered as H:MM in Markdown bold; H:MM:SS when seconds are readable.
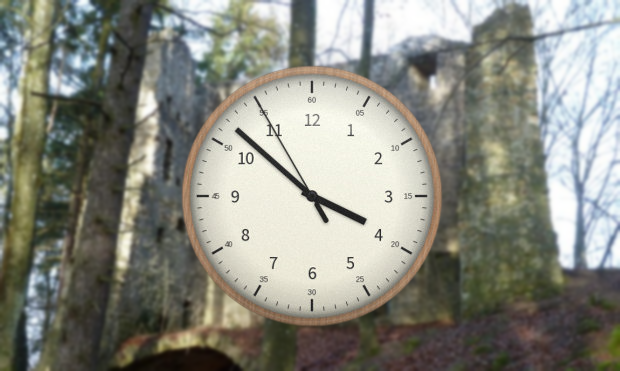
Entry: **3:51:55**
